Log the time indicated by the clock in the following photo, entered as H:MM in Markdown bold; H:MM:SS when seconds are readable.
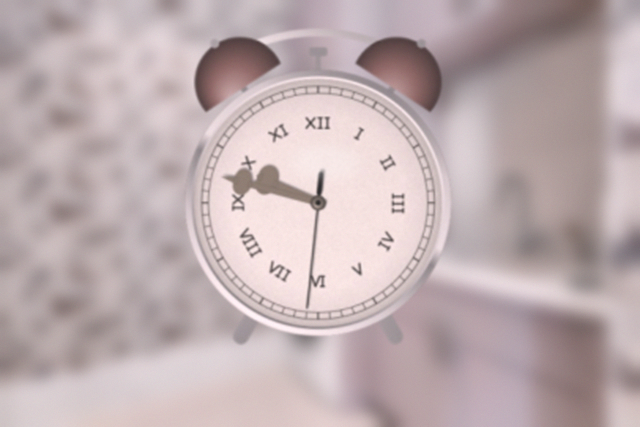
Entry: **9:47:31**
